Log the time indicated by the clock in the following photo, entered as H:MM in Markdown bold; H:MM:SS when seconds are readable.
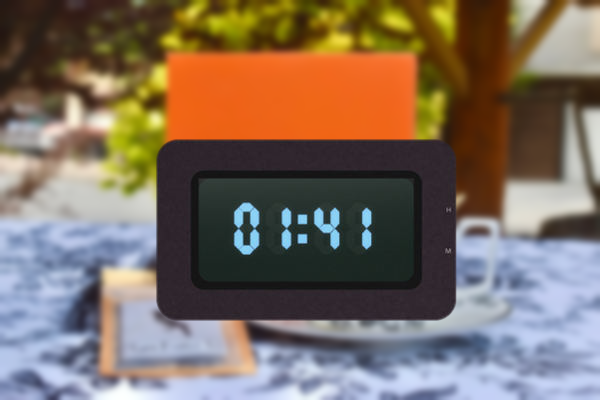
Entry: **1:41**
